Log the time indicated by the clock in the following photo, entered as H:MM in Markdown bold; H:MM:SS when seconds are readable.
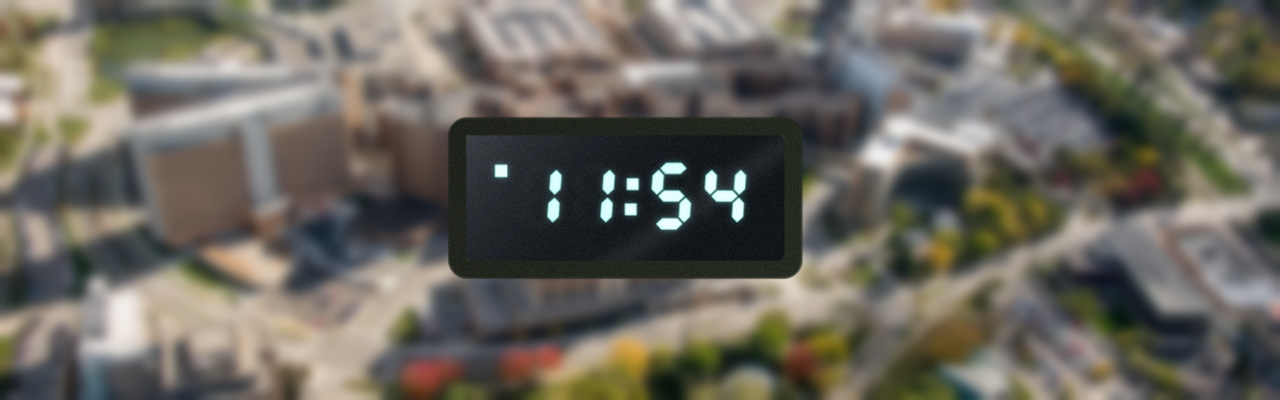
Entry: **11:54**
